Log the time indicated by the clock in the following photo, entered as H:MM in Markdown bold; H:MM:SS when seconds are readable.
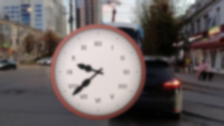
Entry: **9:38**
